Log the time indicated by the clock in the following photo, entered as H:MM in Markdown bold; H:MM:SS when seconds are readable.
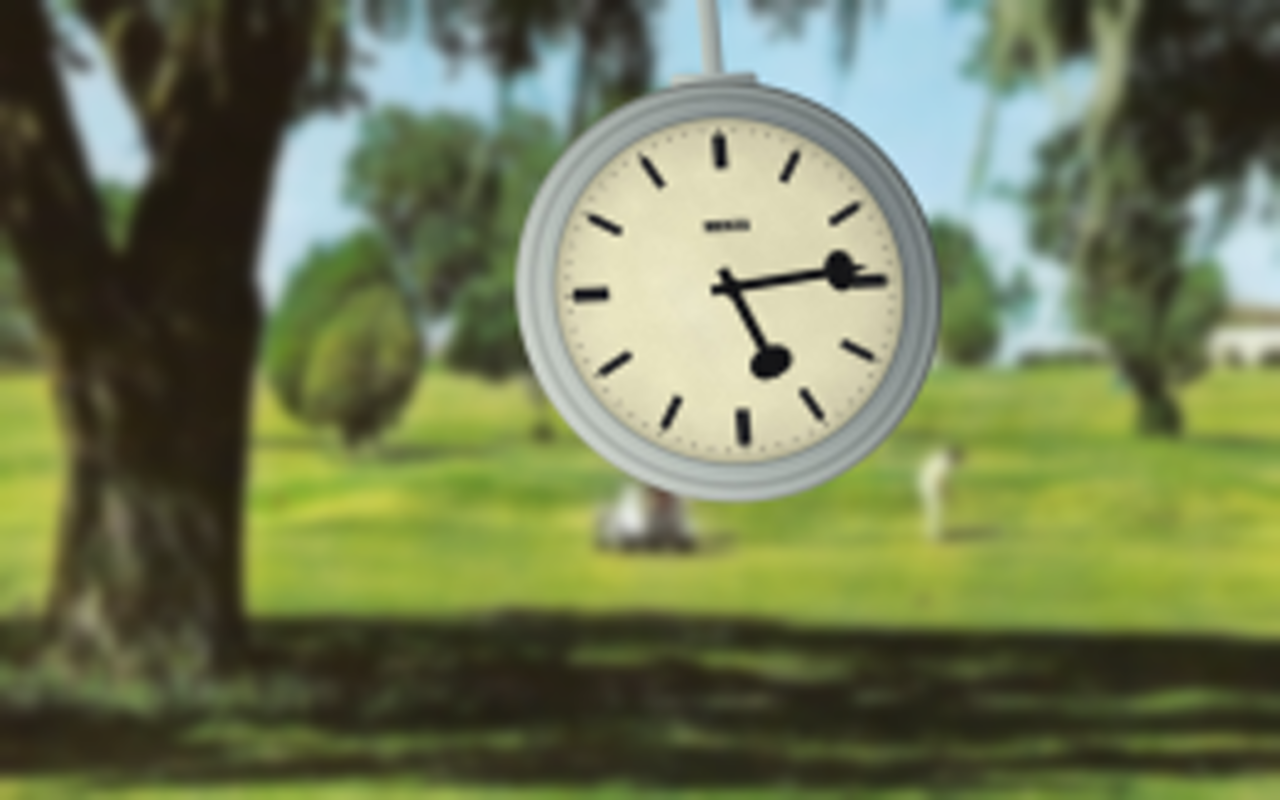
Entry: **5:14**
